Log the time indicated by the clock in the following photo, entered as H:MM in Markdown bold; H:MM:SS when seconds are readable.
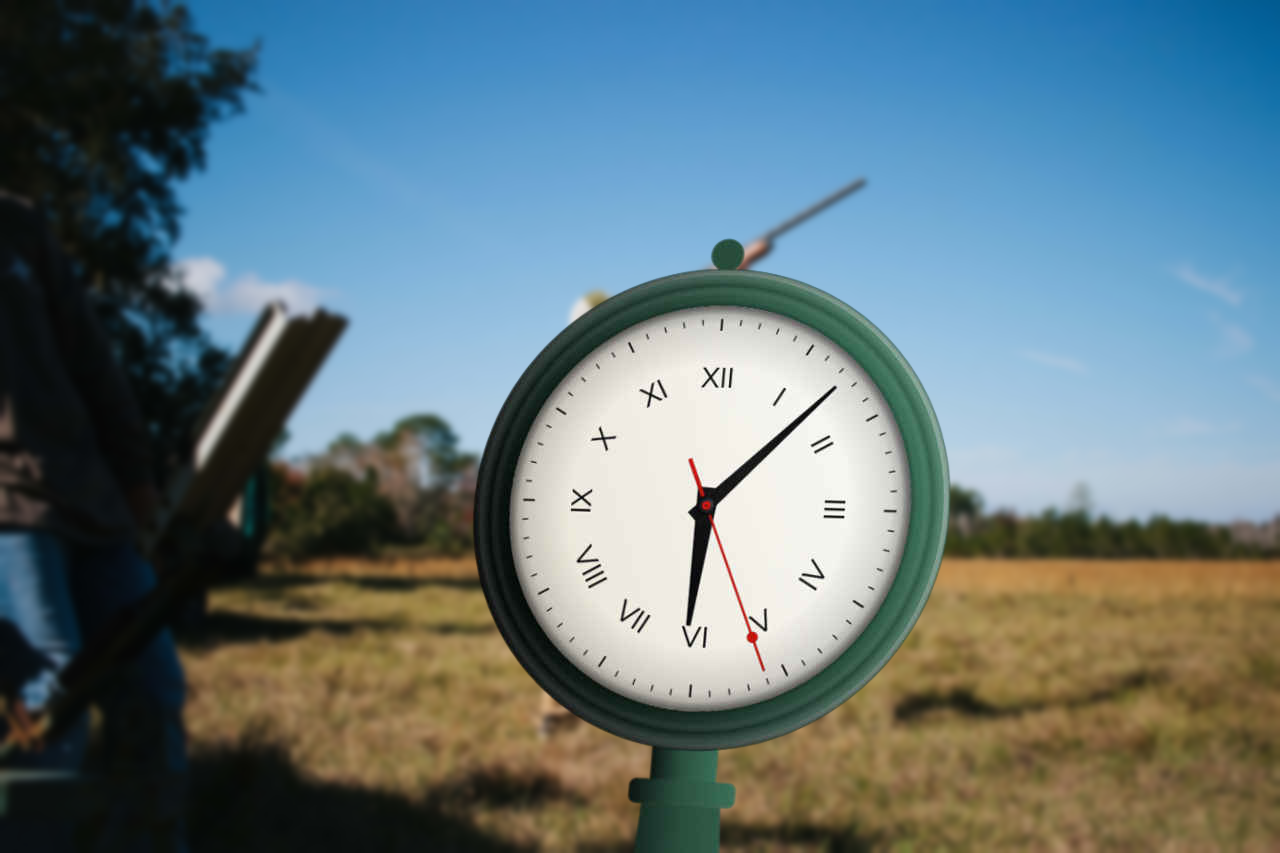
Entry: **6:07:26**
